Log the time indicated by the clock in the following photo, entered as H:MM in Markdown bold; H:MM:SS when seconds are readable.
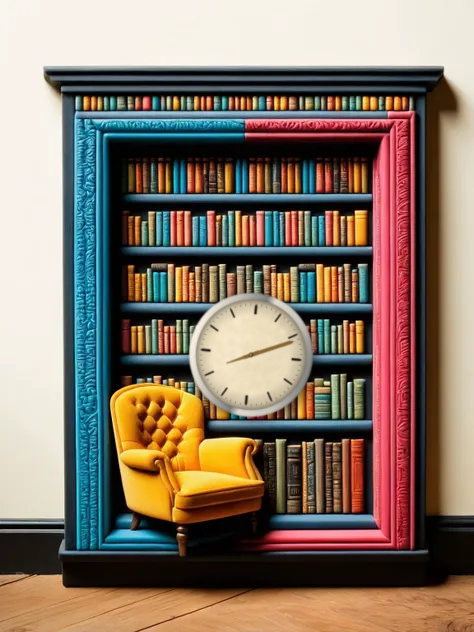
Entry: **8:11**
